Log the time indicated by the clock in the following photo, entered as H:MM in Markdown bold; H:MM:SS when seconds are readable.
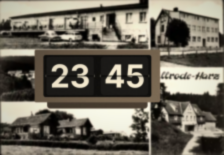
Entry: **23:45**
